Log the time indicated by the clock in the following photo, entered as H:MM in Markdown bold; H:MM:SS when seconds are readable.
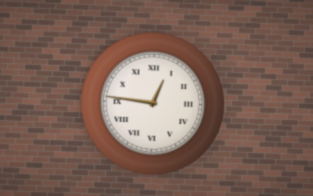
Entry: **12:46**
